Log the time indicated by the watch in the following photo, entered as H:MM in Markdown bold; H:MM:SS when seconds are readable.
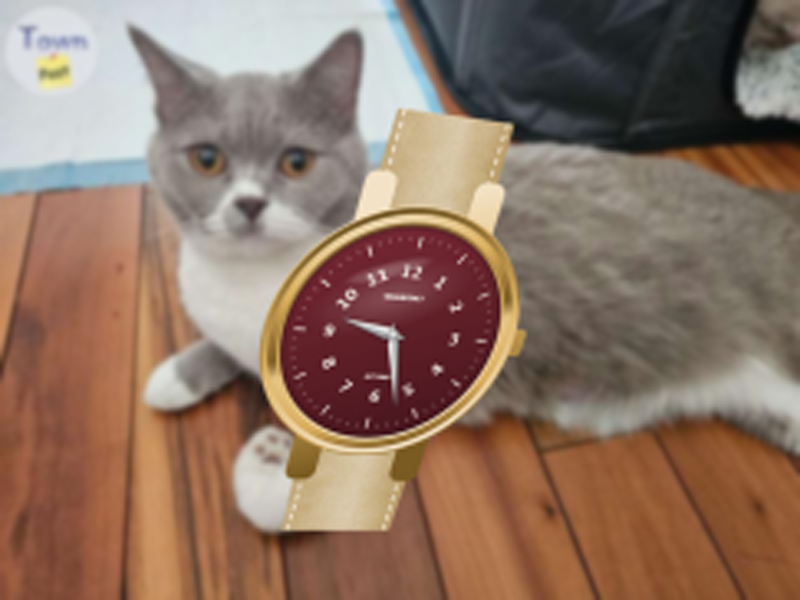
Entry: **9:27**
